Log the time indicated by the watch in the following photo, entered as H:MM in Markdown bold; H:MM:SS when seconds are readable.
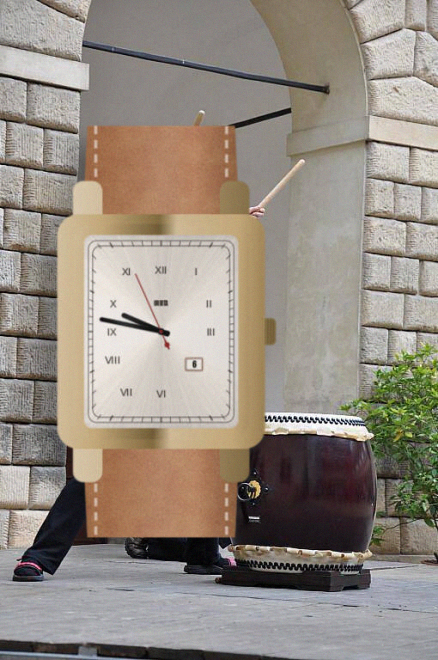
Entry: **9:46:56**
